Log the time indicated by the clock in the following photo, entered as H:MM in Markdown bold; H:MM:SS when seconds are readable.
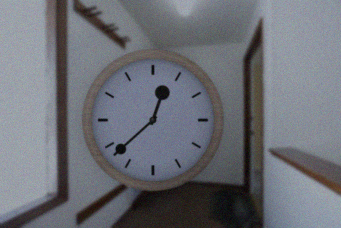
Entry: **12:38**
